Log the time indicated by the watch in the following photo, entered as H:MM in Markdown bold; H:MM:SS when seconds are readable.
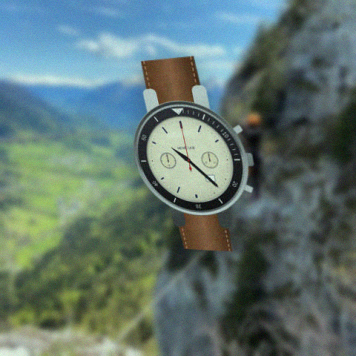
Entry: **10:23**
